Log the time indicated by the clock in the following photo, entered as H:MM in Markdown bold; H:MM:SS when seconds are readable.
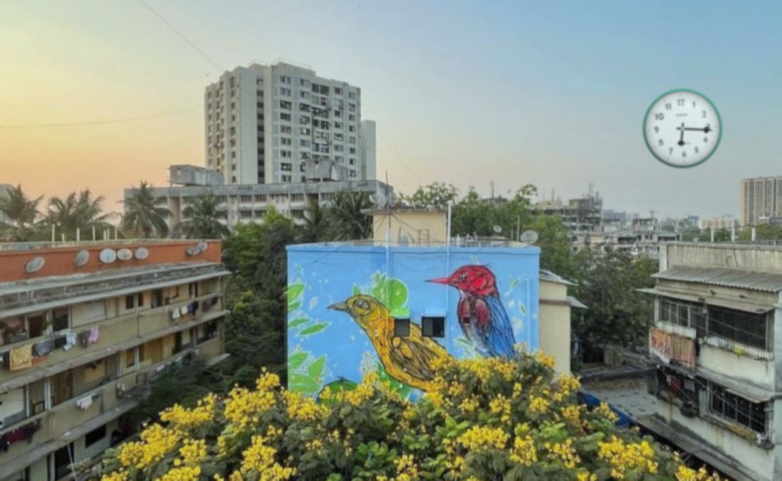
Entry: **6:16**
